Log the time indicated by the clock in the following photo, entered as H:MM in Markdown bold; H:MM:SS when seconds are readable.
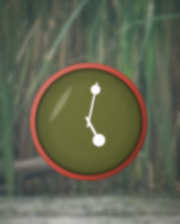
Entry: **5:02**
